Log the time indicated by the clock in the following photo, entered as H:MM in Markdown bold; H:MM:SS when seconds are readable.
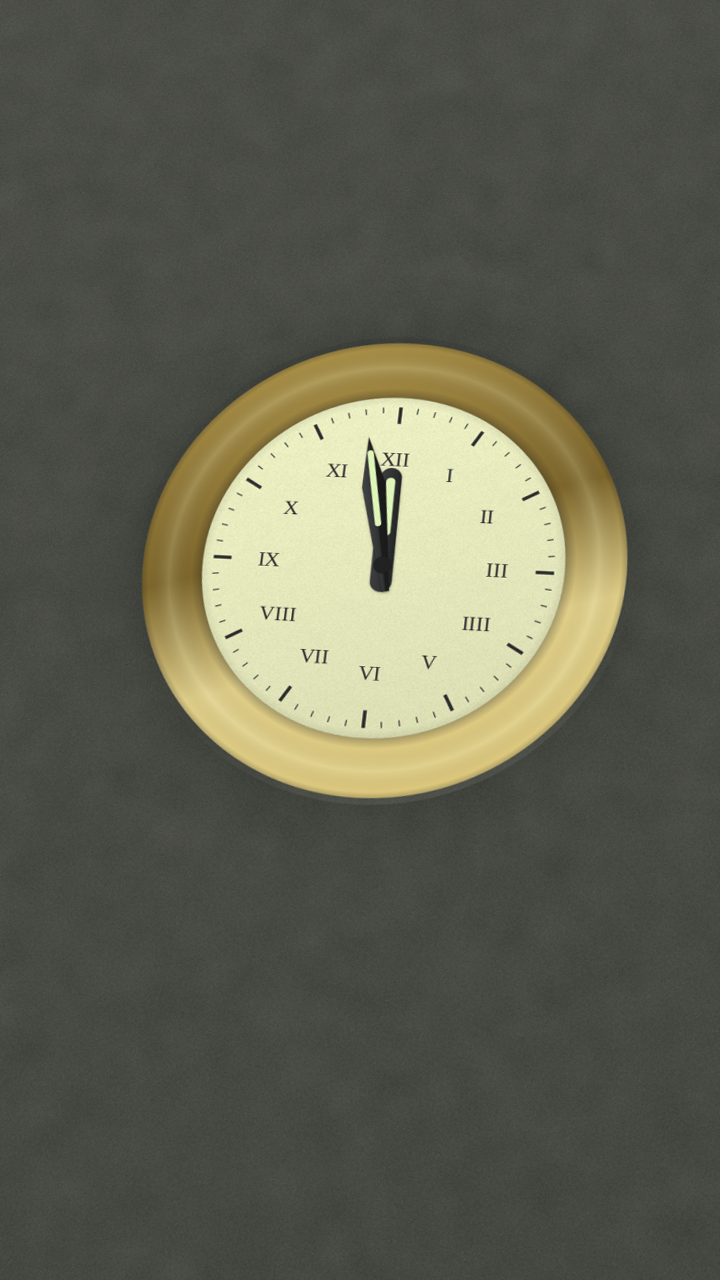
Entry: **11:58**
